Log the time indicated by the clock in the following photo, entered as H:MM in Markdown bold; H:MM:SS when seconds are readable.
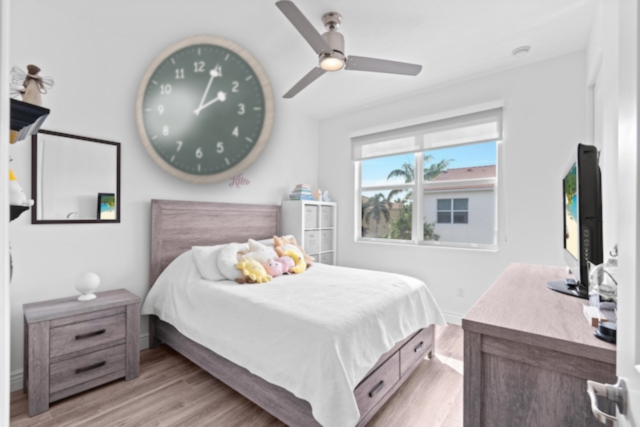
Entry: **2:04**
